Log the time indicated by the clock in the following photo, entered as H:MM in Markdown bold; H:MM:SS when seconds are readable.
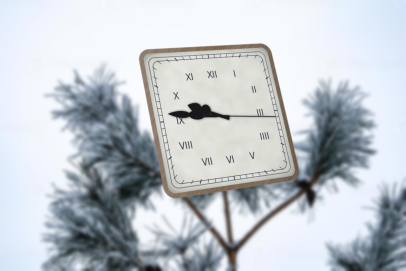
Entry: **9:46:16**
